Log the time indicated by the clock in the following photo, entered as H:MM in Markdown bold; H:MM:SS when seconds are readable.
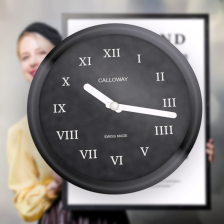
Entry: **10:17**
